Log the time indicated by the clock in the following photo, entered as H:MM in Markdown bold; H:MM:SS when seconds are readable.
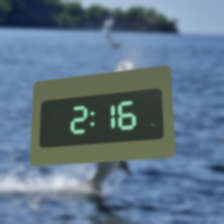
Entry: **2:16**
